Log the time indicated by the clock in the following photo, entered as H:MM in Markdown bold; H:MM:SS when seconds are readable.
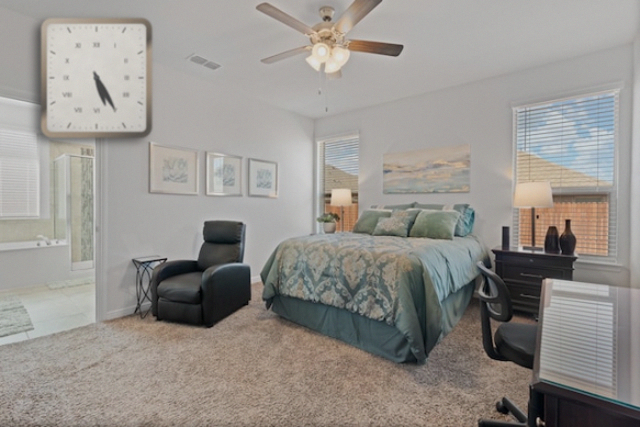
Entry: **5:25**
